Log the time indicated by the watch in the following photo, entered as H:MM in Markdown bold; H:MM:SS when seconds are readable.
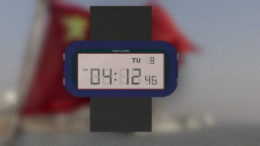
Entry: **4:12:46**
